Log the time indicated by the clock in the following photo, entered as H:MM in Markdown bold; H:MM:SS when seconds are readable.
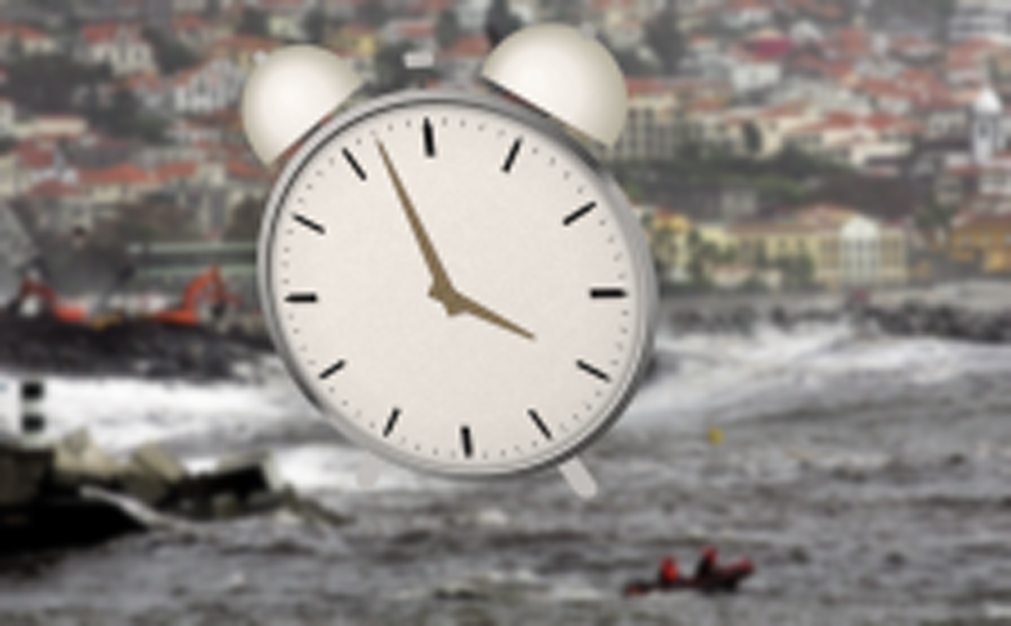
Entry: **3:57**
